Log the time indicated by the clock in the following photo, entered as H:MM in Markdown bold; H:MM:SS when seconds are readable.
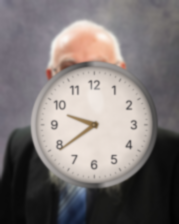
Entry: **9:39**
